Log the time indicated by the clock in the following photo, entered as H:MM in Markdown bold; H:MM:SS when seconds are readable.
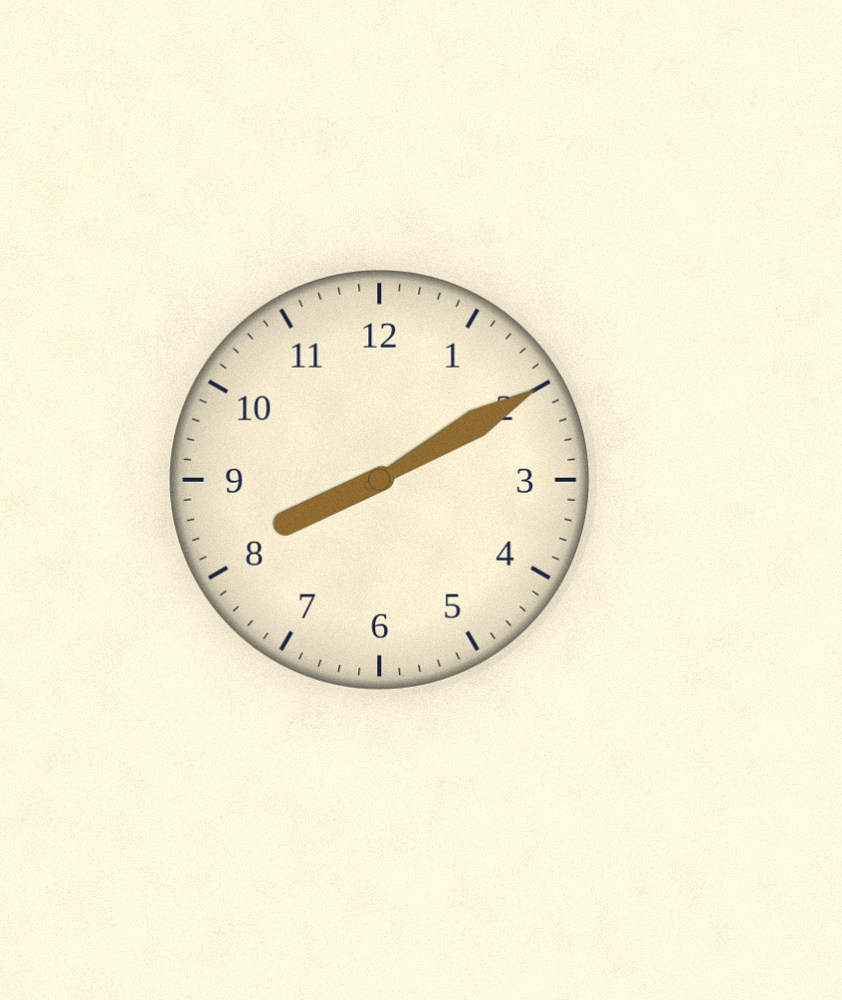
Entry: **8:10**
